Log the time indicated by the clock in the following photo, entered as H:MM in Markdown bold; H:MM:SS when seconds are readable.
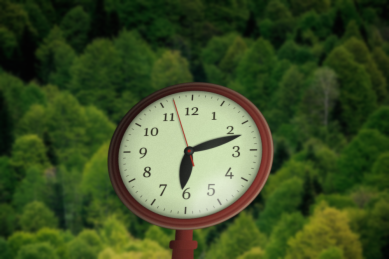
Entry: **6:11:57**
